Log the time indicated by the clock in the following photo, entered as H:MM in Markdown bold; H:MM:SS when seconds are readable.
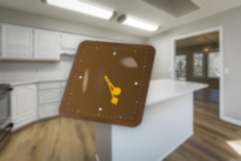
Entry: **4:25**
